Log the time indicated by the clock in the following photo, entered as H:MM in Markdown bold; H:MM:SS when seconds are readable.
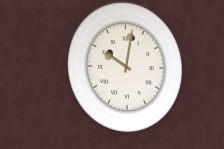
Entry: **10:02**
